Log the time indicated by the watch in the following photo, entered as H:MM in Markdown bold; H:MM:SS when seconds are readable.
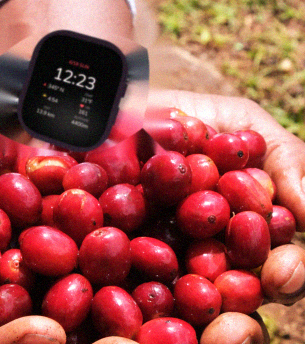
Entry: **12:23**
